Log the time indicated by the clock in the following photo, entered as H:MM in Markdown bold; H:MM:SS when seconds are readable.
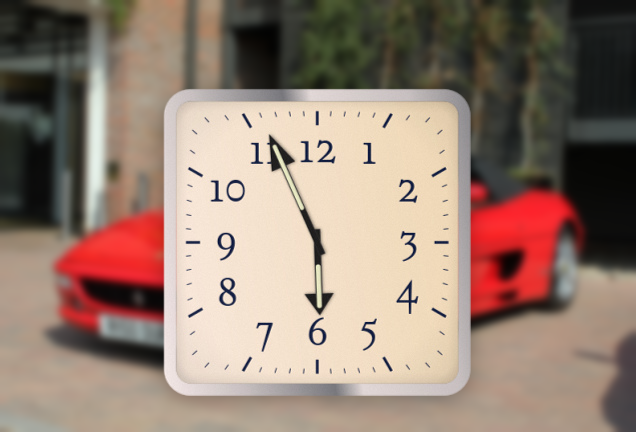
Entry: **5:56**
